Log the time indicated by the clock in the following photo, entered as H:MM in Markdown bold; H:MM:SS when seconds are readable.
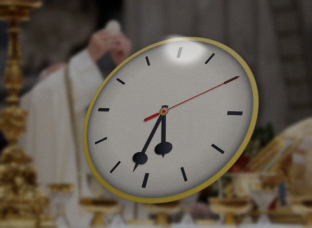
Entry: **5:32:10**
